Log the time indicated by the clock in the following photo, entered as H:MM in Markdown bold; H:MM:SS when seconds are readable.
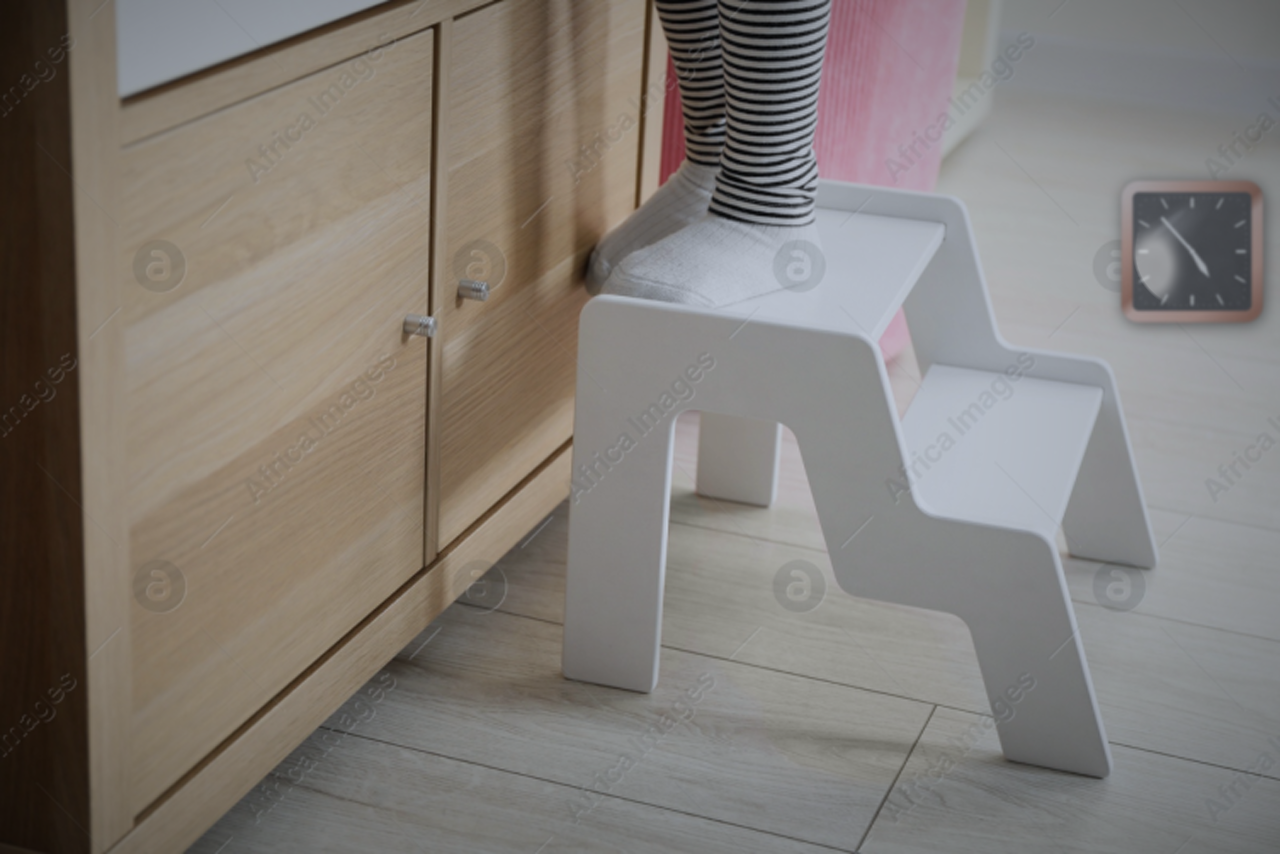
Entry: **4:53**
